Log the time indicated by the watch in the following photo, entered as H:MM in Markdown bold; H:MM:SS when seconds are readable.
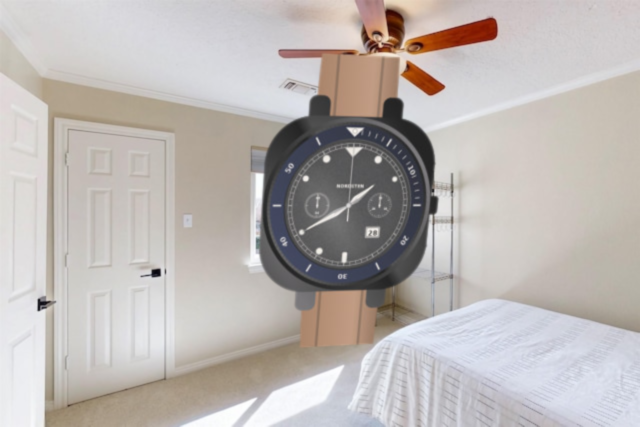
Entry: **1:40**
